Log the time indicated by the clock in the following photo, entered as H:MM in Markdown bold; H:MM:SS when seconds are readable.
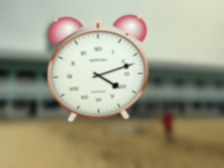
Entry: **4:12**
